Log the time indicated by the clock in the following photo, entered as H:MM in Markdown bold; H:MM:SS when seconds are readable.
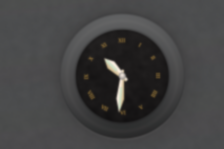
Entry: **10:31**
